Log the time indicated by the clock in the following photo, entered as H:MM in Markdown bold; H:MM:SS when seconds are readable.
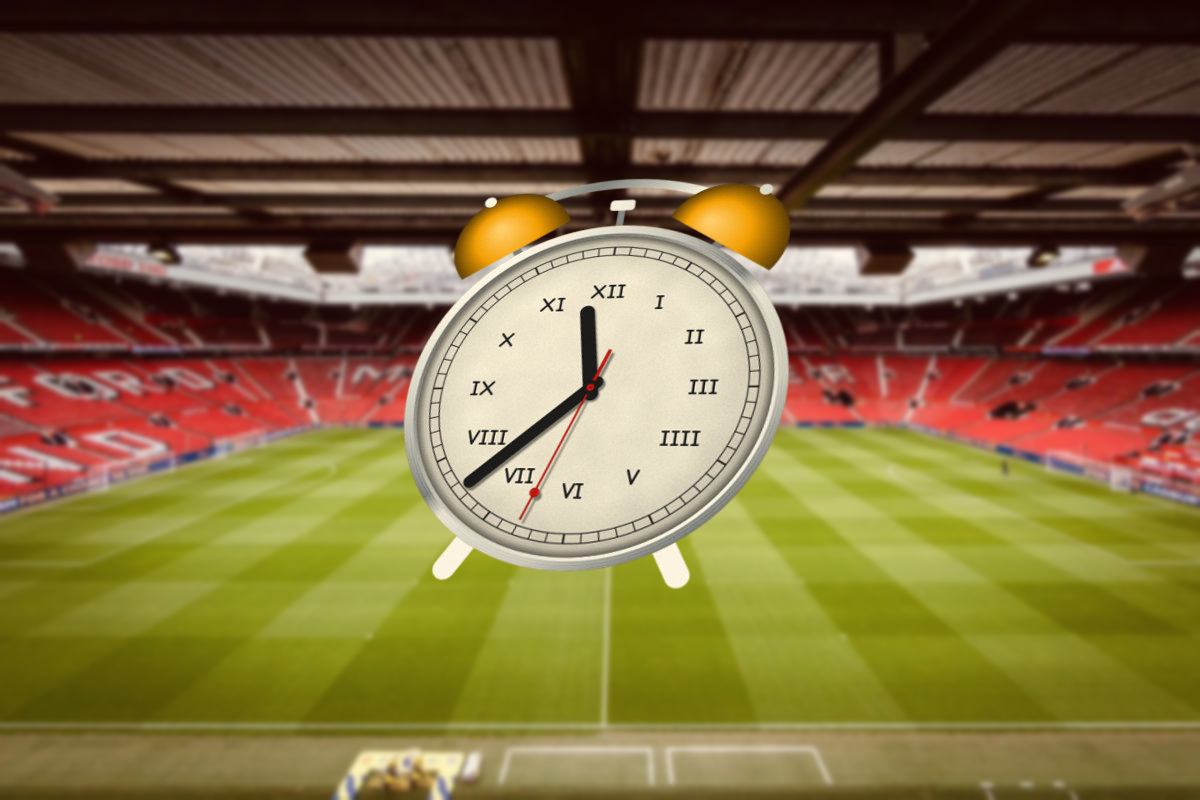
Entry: **11:37:33**
